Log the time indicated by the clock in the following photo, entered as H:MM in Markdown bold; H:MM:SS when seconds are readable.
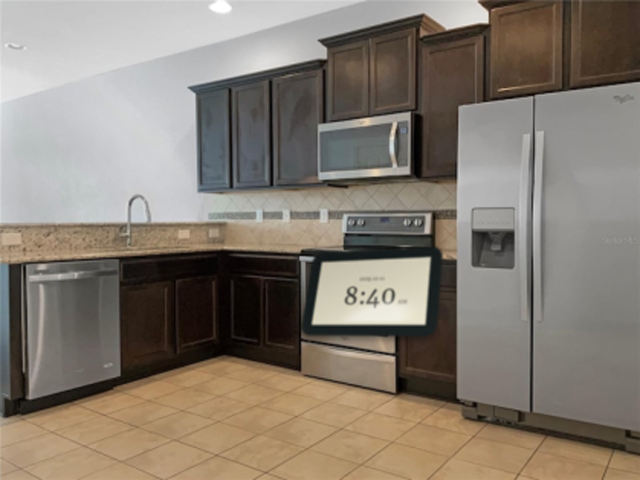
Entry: **8:40**
